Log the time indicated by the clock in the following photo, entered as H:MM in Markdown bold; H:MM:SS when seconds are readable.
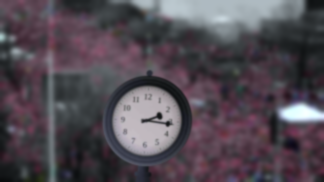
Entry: **2:16**
